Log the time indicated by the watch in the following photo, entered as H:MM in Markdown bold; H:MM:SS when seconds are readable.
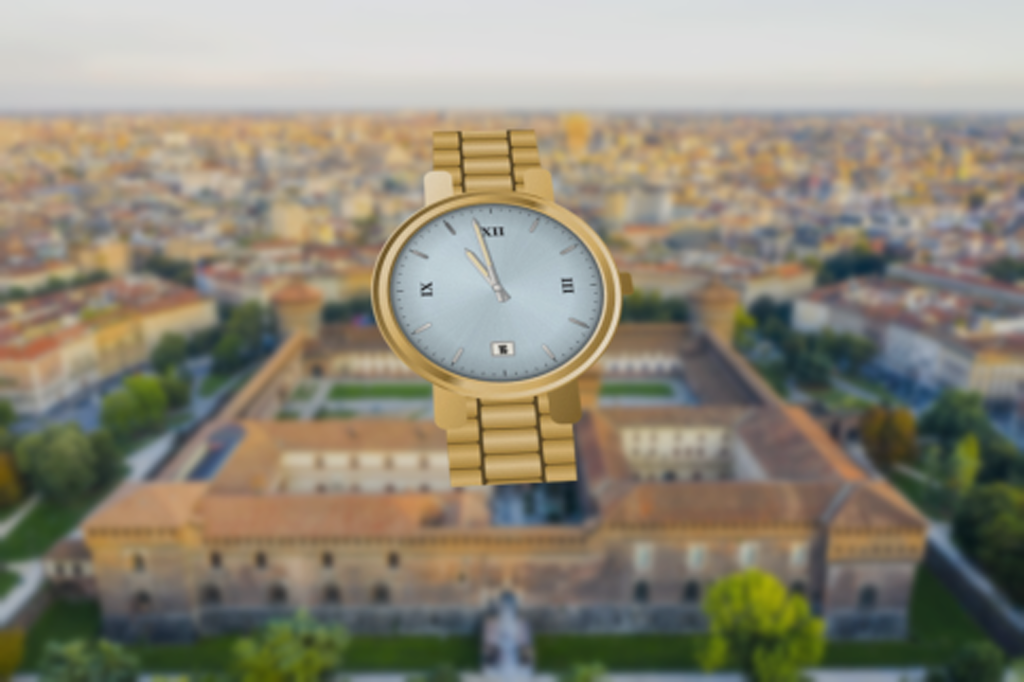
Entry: **10:58**
